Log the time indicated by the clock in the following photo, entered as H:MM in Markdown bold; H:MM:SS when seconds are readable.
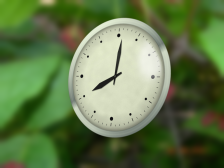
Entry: **8:01**
